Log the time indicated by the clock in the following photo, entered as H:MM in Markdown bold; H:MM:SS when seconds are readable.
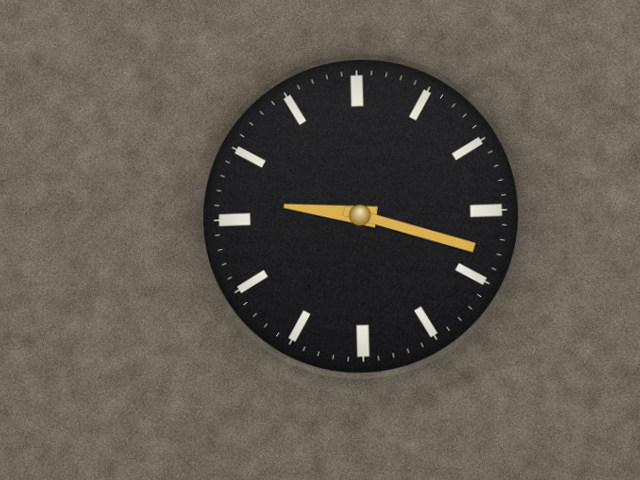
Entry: **9:18**
